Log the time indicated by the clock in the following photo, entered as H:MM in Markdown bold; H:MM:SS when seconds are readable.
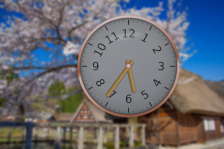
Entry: **5:36**
